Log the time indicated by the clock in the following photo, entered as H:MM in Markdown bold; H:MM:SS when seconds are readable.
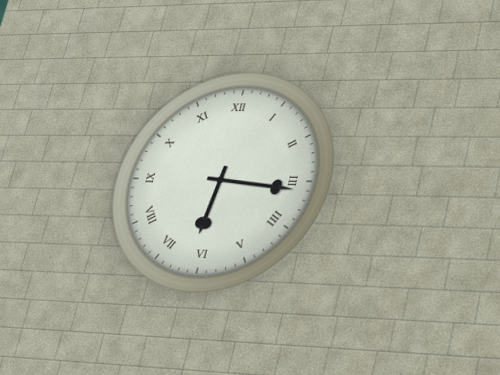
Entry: **6:16**
